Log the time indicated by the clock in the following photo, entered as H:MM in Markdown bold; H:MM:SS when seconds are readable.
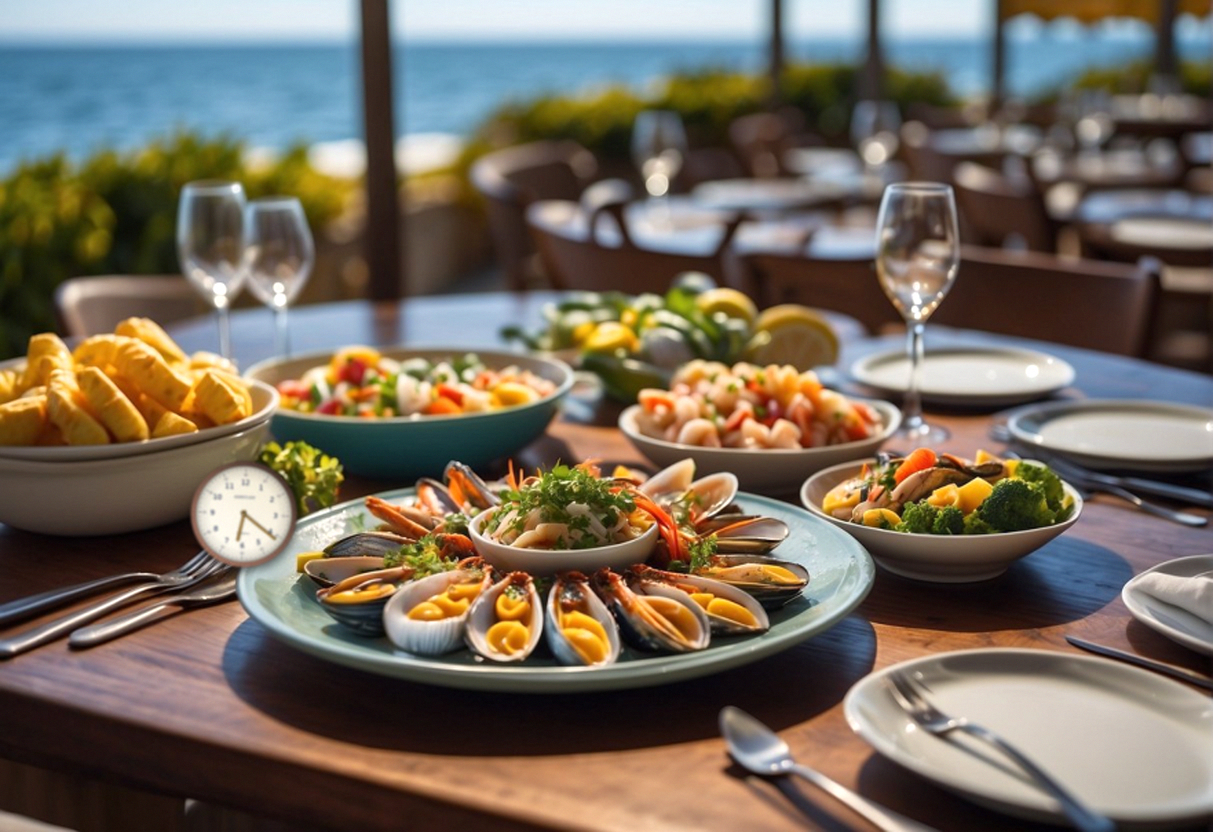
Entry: **6:21**
